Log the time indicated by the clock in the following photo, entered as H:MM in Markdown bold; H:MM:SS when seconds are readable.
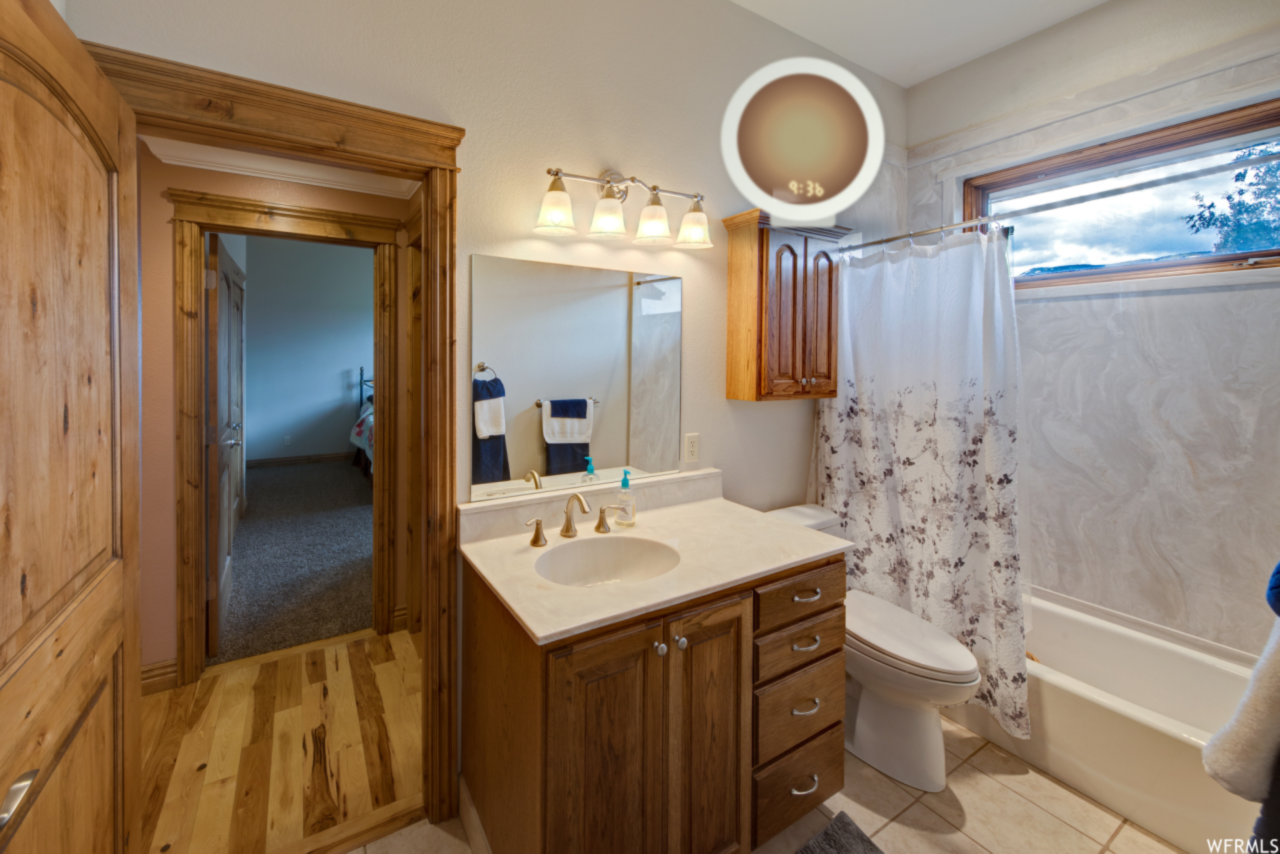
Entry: **9:36**
